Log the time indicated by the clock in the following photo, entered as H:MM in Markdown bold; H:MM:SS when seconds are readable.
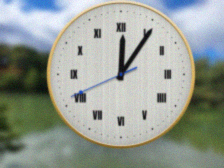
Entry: **12:05:41**
